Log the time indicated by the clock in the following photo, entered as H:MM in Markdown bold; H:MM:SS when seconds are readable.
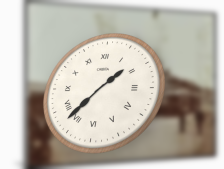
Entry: **1:37**
